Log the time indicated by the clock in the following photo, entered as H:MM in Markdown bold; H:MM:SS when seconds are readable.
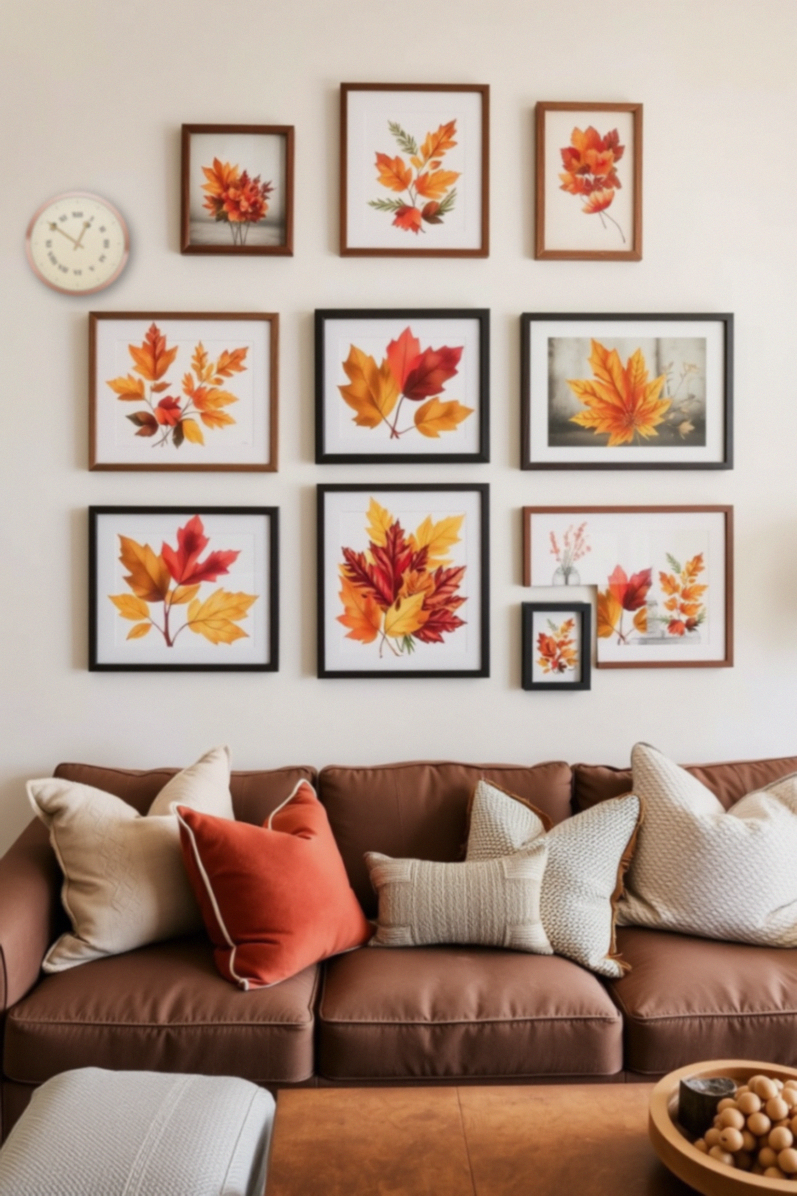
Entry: **12:51**
